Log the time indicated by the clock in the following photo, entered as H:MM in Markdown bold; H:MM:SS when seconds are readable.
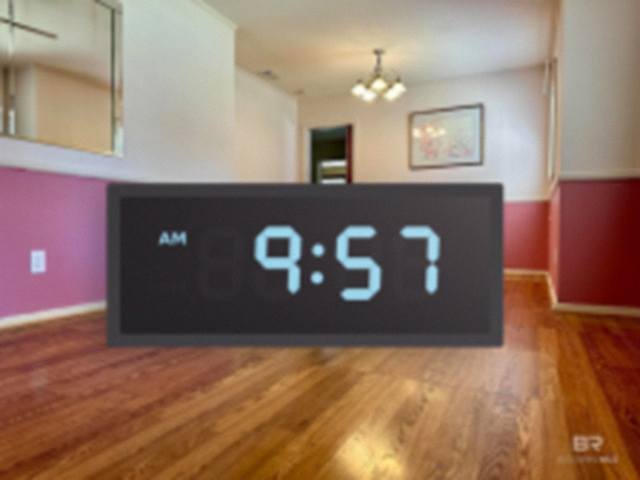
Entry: **9:57**
